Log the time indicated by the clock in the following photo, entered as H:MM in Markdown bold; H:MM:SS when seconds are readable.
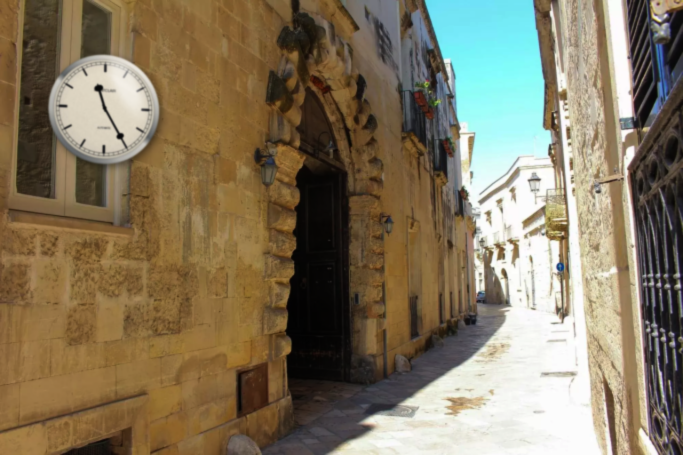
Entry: **11:25**
